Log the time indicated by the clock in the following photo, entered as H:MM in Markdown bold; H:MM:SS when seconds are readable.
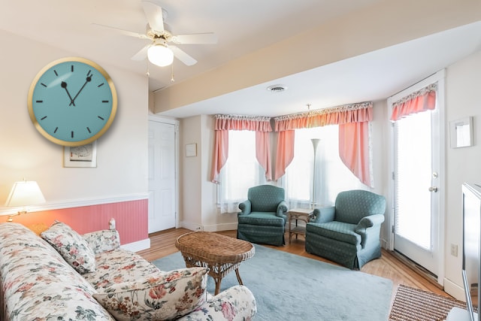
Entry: **11:06**
